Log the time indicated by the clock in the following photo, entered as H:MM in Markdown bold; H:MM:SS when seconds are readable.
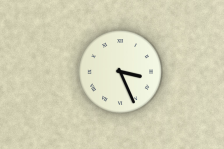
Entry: **3:26**
